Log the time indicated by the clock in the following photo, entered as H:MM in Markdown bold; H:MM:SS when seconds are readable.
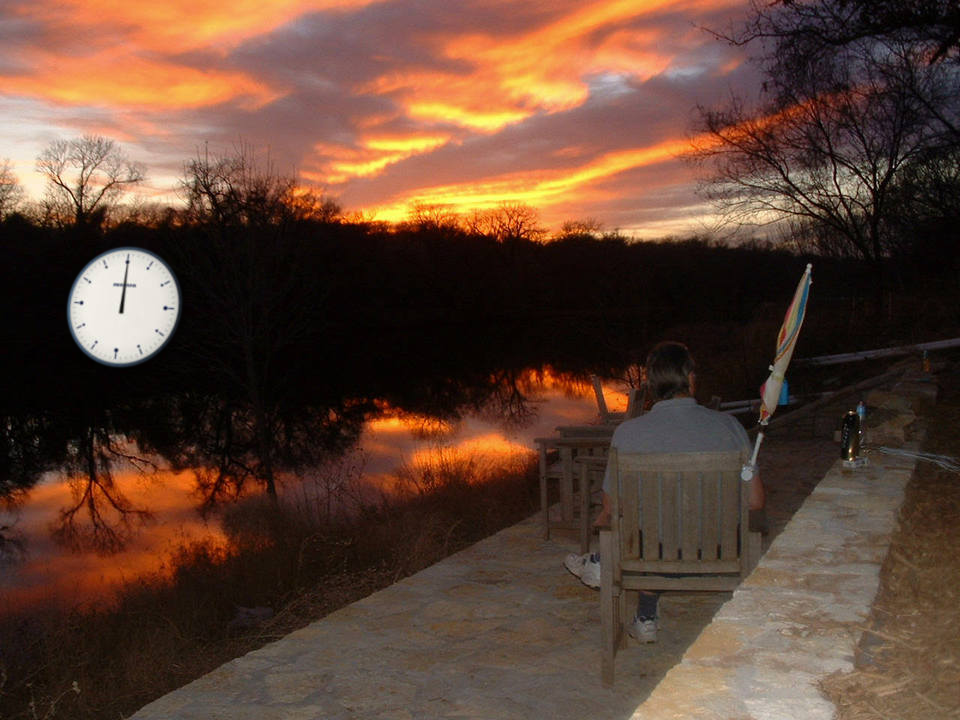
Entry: **12:00**
